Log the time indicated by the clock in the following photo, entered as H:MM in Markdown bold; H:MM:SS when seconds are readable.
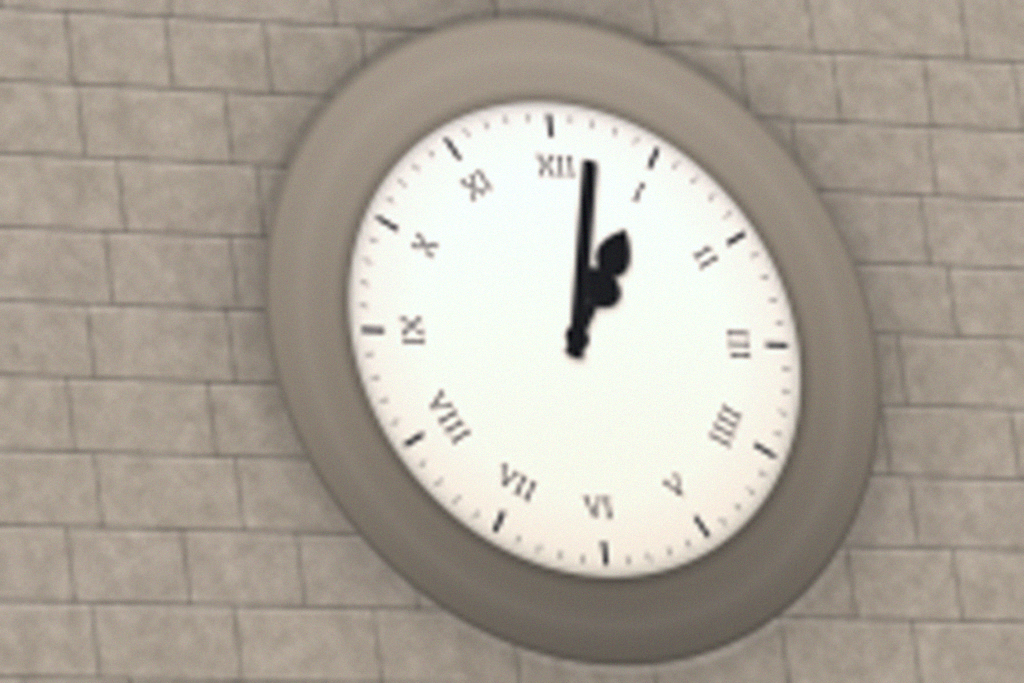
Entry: **1:02**
